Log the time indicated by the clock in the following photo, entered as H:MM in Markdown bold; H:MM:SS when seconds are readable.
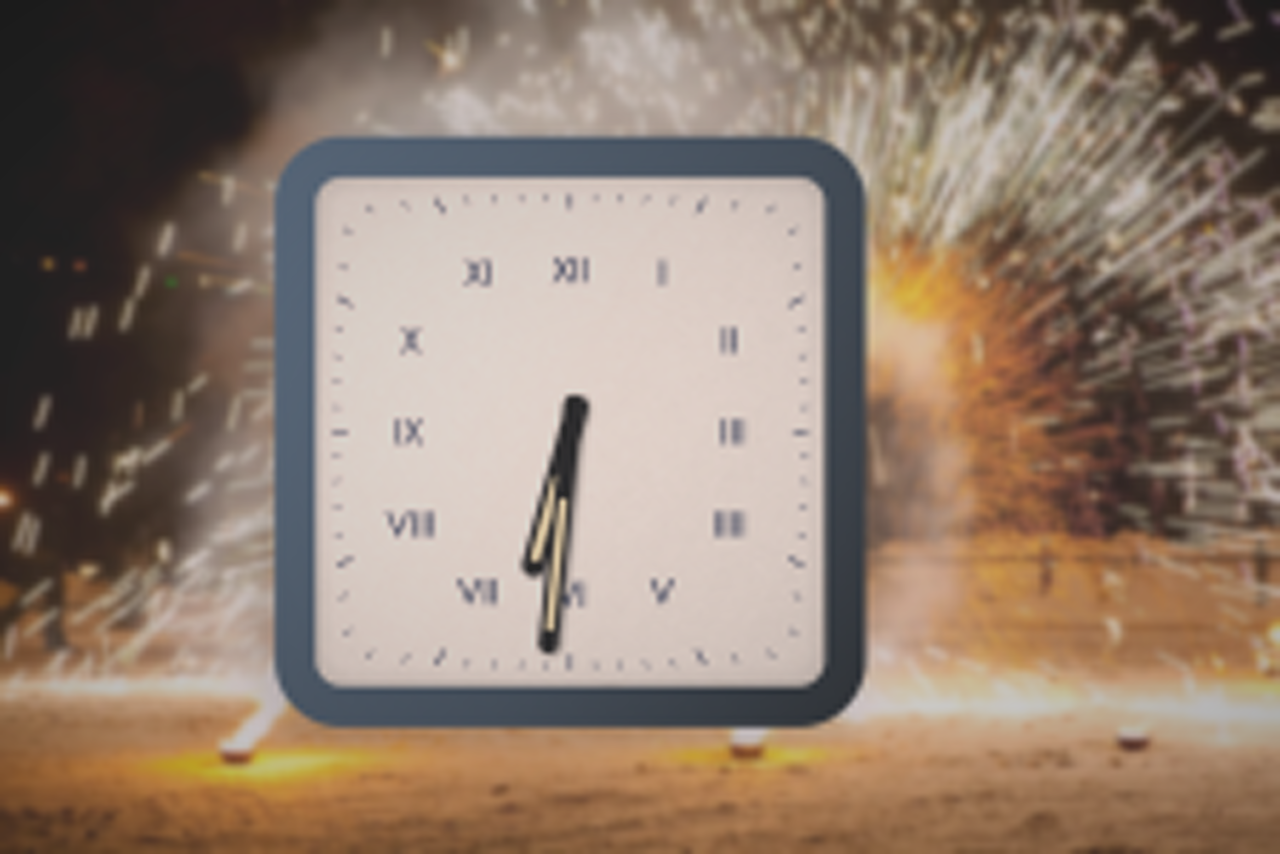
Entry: **6:31**
